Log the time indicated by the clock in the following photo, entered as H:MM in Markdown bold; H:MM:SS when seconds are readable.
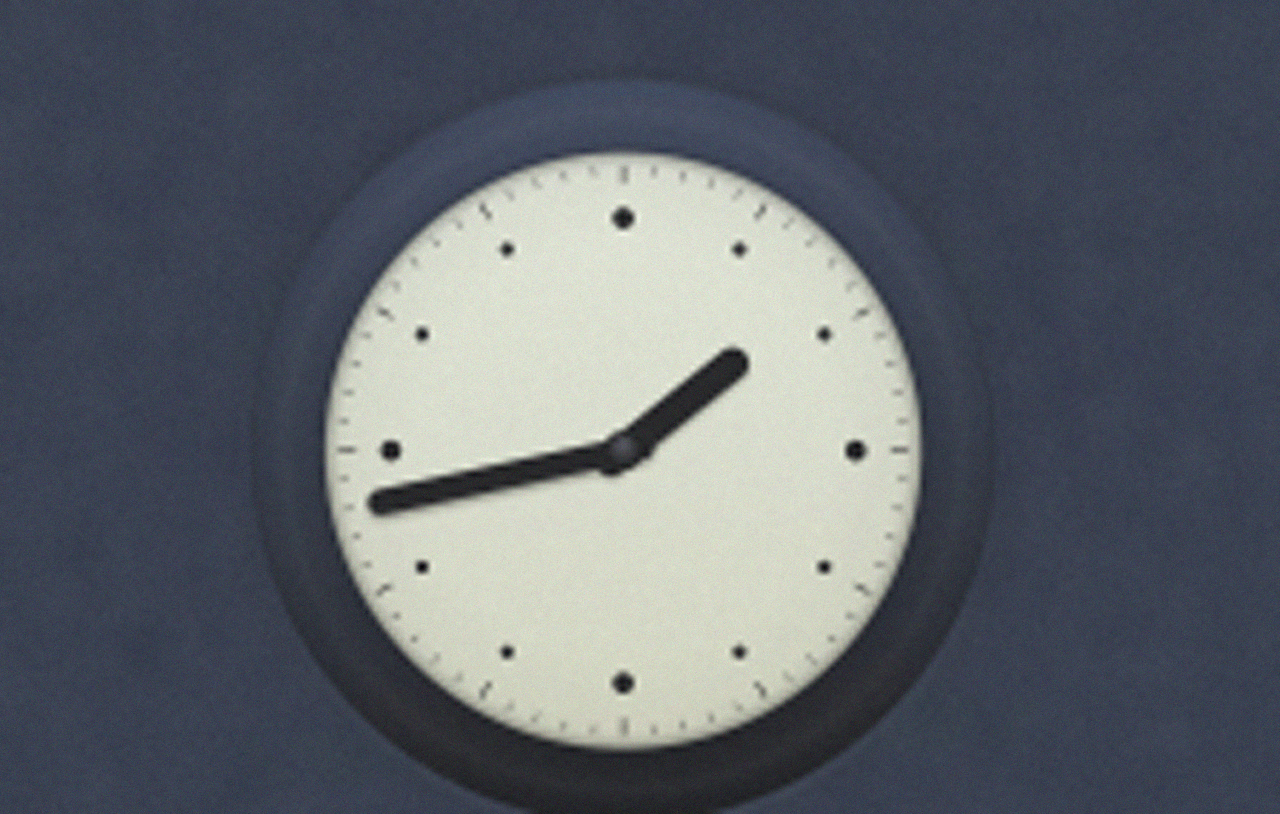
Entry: **1:43**
